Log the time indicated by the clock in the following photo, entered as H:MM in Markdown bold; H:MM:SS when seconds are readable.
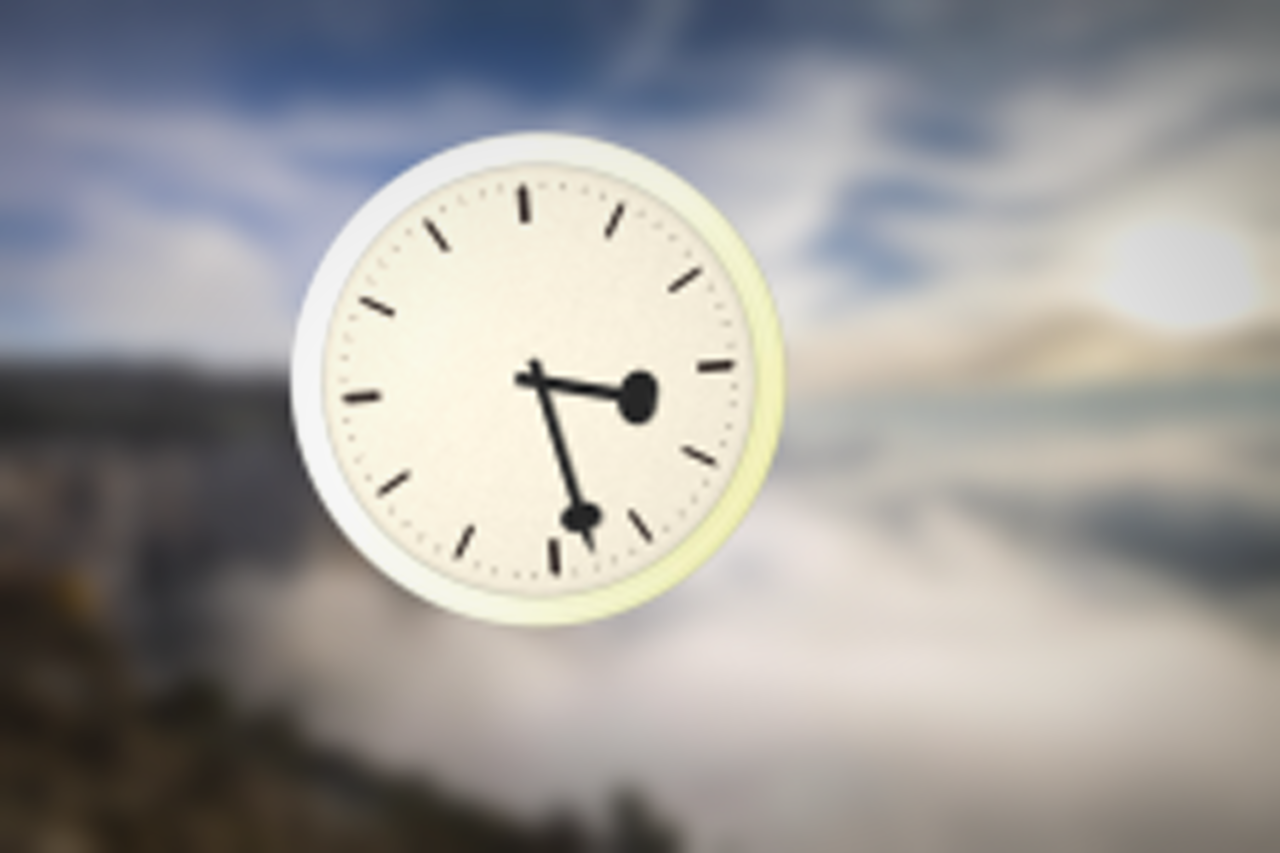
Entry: **3:28**
